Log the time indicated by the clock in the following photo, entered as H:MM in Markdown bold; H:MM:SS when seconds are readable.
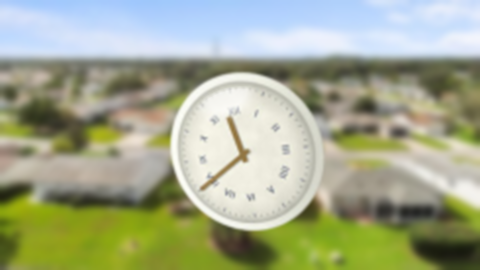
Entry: **11:40**
